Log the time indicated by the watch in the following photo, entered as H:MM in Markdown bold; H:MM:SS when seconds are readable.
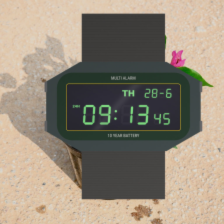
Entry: **9:13:45**
